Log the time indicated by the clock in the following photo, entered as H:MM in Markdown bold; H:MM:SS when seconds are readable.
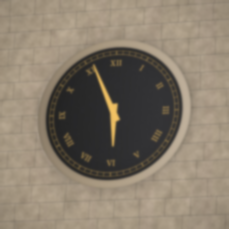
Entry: **5:56**
